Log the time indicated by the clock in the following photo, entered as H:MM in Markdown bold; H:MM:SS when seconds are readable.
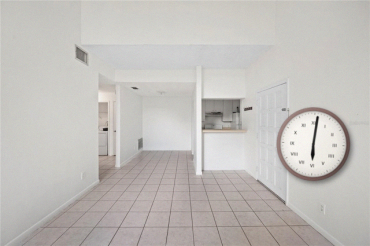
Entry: **6:01**
